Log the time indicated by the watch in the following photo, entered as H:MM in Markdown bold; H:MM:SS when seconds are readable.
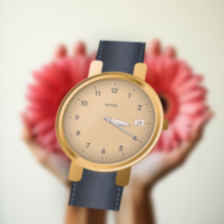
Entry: **3:20**
